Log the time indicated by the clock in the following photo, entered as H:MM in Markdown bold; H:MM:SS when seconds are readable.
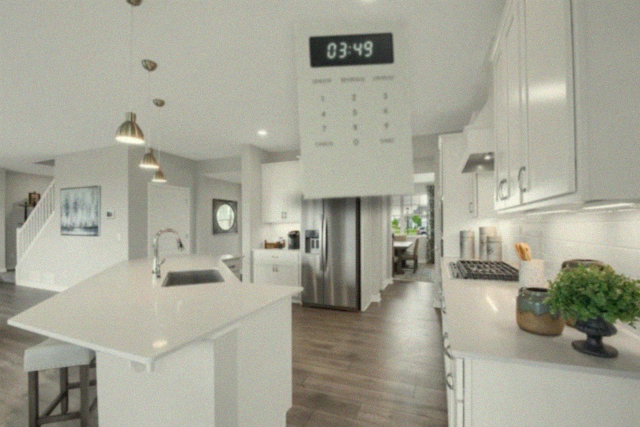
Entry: **3:49**
